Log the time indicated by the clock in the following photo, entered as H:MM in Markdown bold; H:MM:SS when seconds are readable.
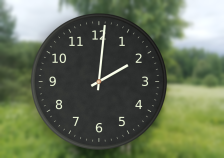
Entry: **2:01**
